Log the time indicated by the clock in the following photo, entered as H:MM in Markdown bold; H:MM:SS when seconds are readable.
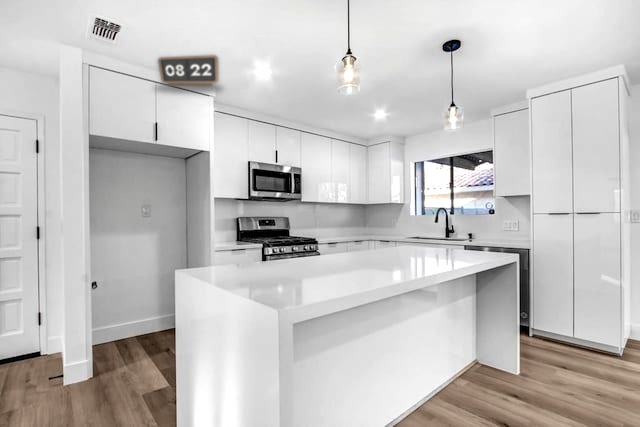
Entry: **8:22**
